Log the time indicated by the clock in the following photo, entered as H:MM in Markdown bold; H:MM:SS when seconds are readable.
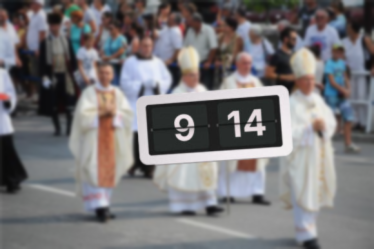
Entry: **9:14**
